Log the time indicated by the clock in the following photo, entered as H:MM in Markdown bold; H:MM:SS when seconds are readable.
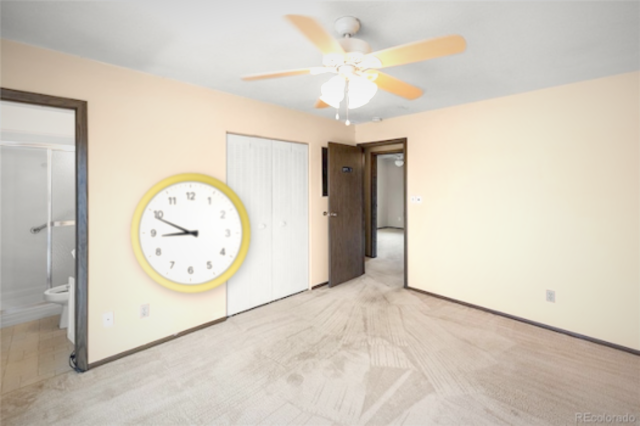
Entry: **8:49**
